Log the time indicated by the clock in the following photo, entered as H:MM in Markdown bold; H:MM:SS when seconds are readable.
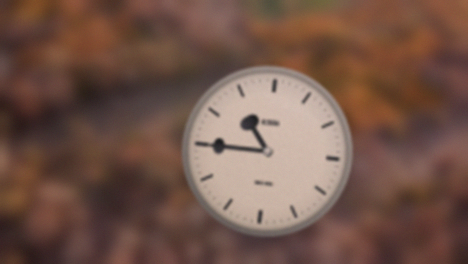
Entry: **10:45**
